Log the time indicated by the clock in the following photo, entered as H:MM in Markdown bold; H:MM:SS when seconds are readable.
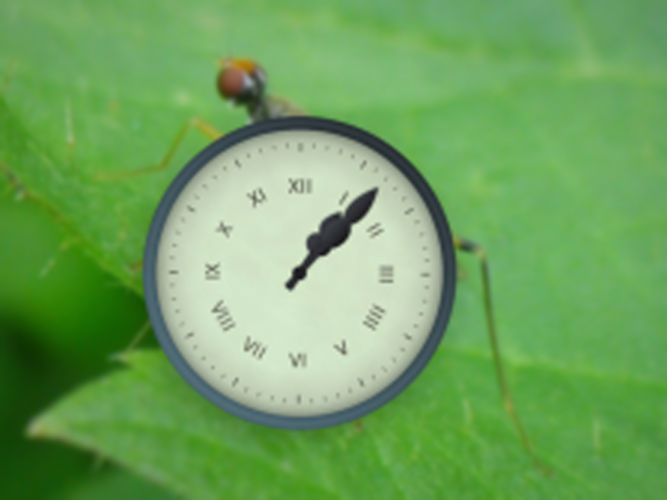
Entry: **1:07**
